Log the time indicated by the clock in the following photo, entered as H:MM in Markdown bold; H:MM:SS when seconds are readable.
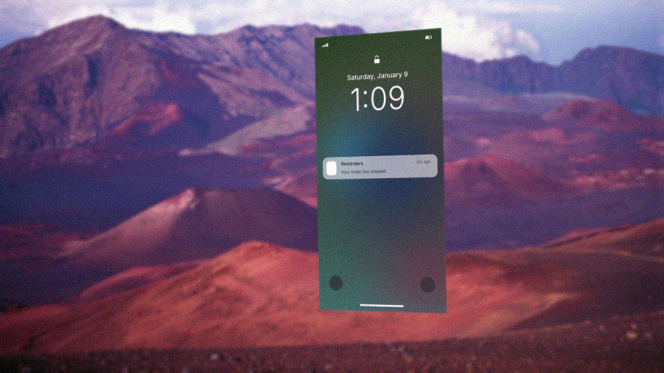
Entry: **1:09**
